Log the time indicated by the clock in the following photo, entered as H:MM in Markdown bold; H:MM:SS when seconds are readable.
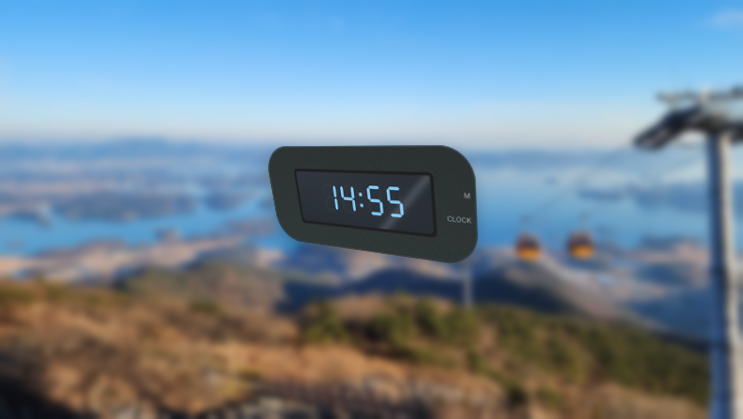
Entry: **14:55**
